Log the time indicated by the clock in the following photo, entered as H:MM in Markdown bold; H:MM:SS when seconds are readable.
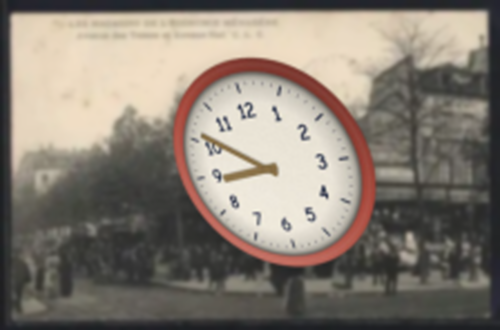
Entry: **8:51**
